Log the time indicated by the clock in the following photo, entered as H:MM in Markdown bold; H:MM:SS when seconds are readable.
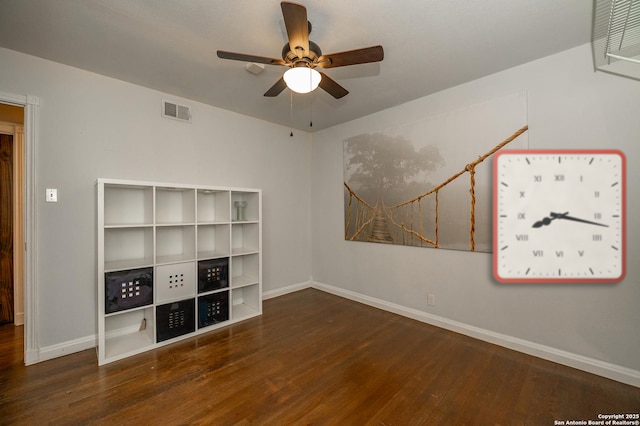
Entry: **8:17**
